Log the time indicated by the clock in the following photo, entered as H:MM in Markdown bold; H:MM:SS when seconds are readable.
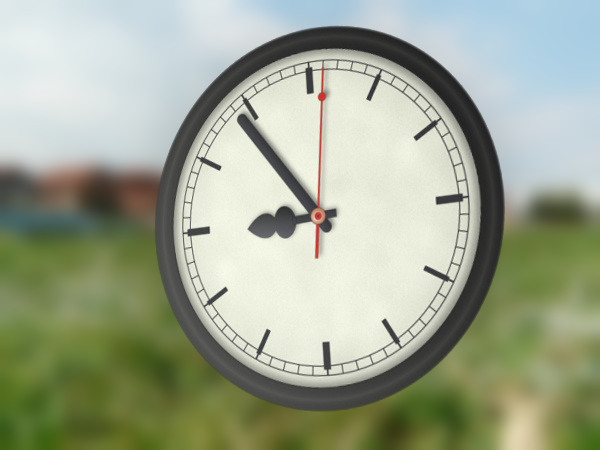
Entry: **8:54:01**
